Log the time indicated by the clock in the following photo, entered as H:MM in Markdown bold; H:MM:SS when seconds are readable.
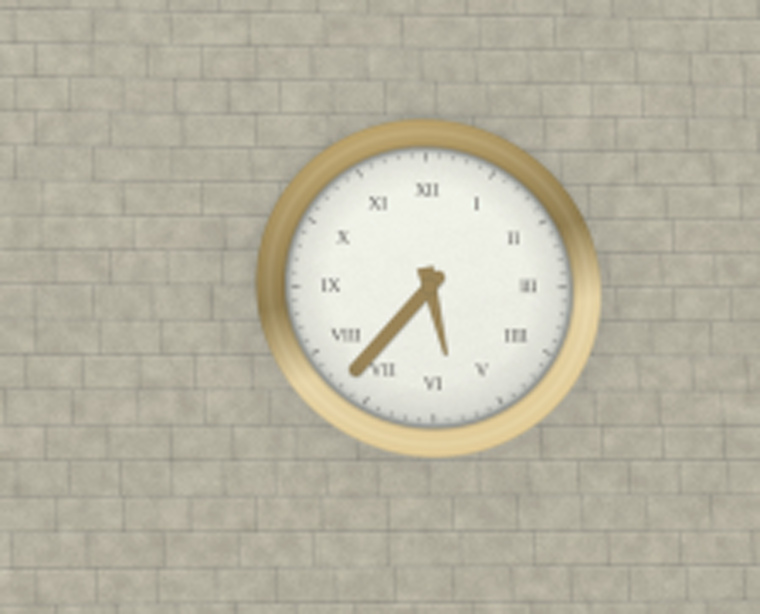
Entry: **5:37**
